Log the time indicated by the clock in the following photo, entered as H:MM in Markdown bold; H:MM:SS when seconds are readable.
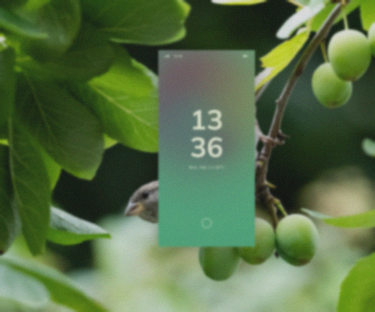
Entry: **13:36**
